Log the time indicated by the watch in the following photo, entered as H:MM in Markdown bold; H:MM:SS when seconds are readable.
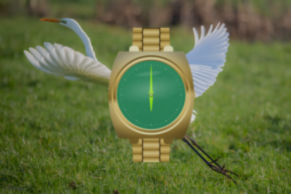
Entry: **6:00**
